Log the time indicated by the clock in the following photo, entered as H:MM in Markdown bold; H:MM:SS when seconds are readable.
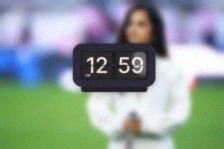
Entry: **12:59**
